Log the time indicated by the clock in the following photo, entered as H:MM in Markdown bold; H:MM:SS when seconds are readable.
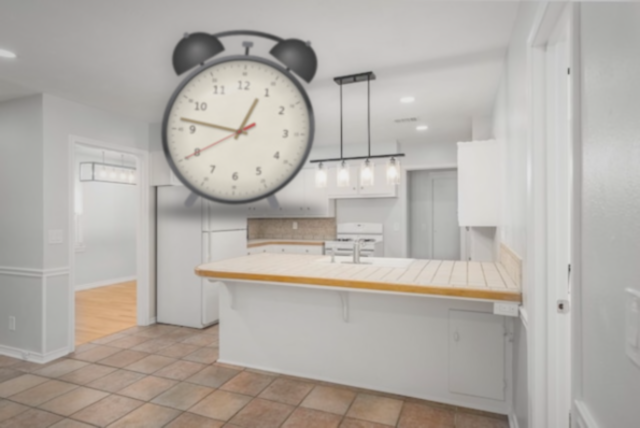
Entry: **12:46:40**
